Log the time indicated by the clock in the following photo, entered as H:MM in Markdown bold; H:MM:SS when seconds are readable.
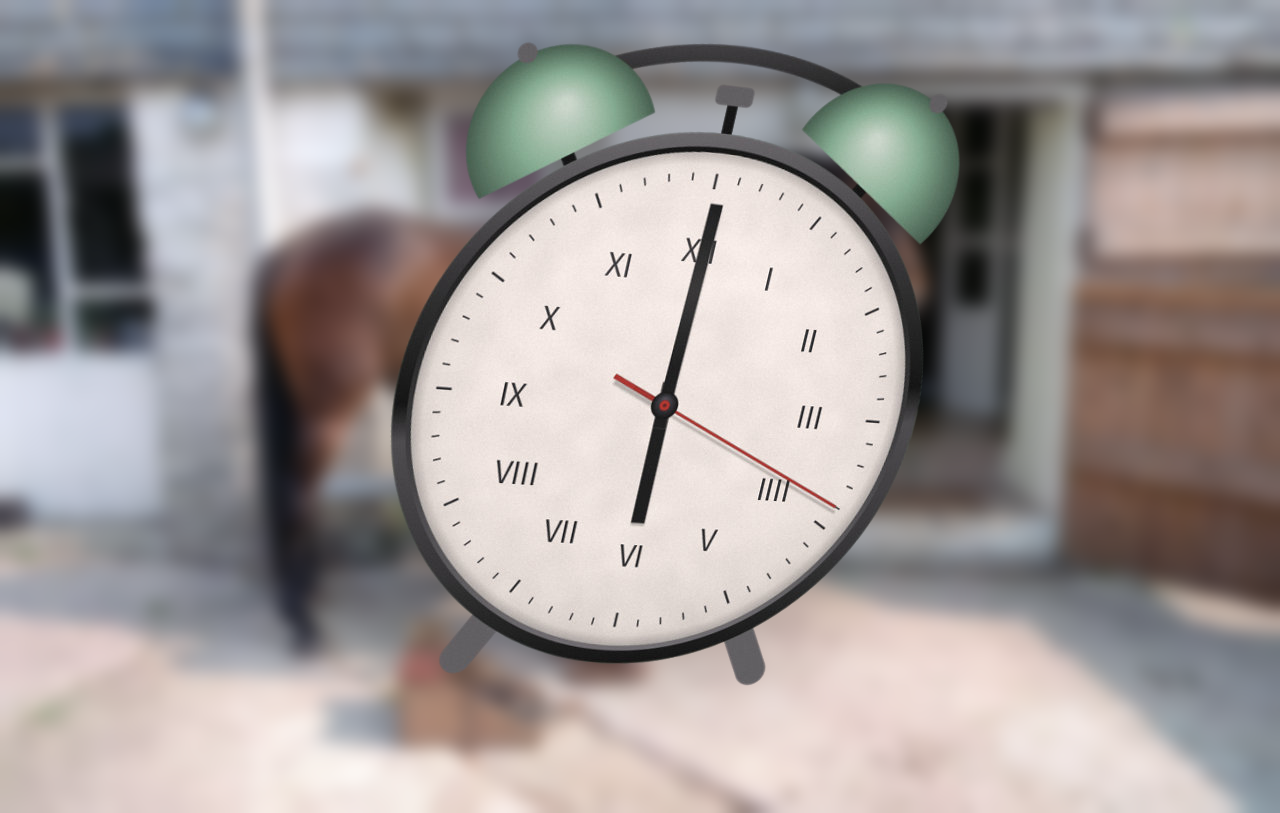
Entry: **6:00:19**
